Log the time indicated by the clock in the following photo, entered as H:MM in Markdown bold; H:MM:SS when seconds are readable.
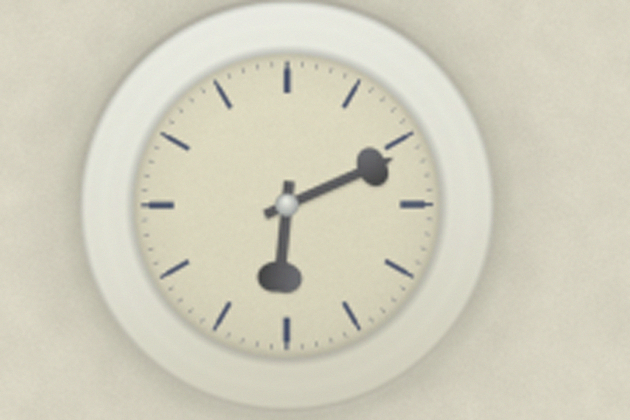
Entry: **6:11**
